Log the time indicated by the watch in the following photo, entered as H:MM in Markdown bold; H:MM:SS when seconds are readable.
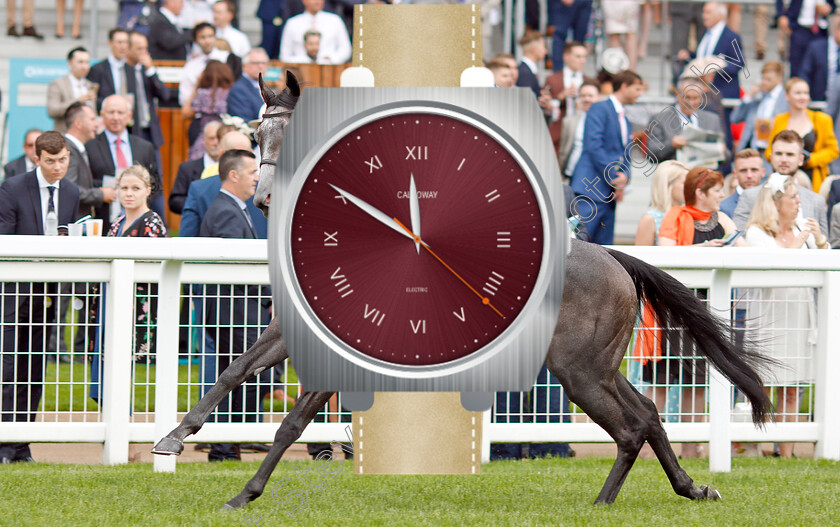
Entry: **11:50:22**
